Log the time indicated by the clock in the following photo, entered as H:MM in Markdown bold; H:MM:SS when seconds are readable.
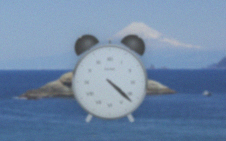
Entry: **4:22**
